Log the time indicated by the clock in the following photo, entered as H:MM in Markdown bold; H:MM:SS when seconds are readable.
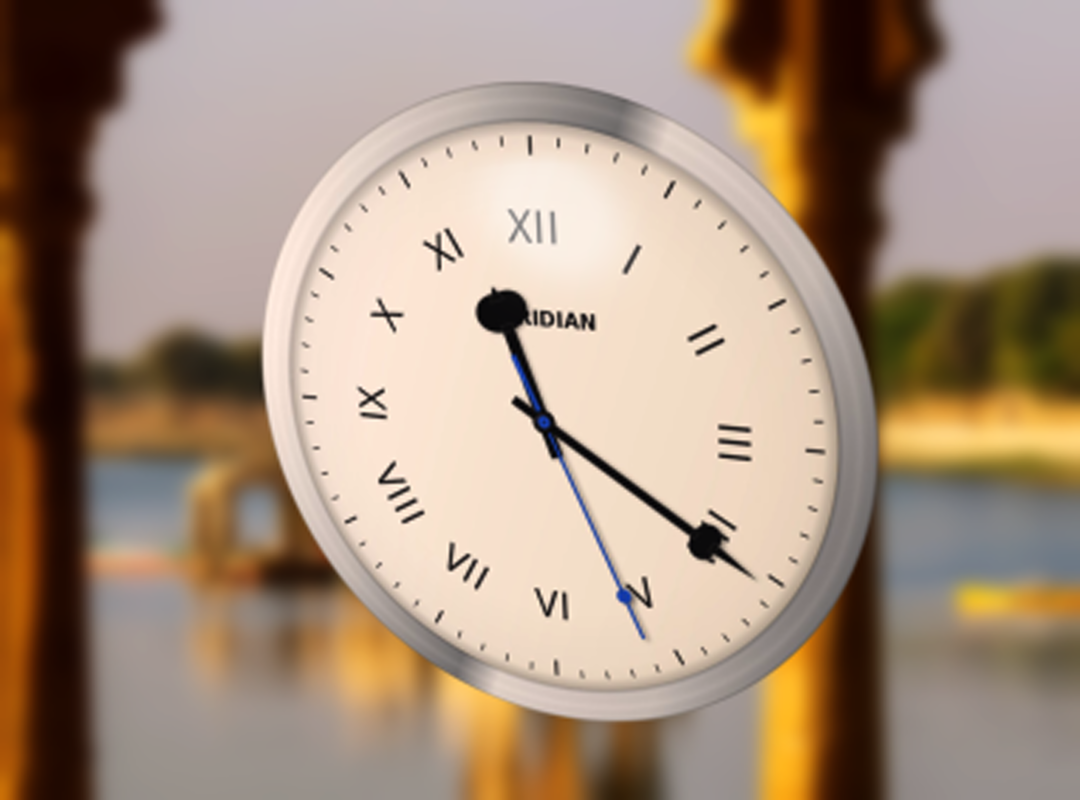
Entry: **11:20:26**
